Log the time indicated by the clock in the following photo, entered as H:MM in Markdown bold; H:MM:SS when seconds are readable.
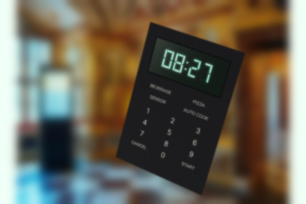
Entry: **8:27**
